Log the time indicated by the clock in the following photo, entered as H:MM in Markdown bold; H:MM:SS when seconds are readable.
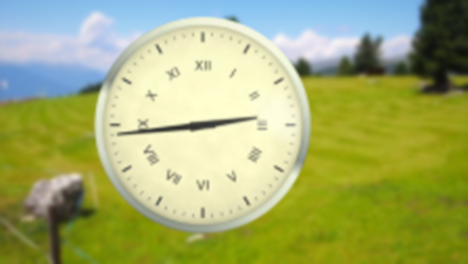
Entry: **2:44**
